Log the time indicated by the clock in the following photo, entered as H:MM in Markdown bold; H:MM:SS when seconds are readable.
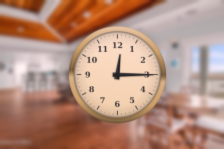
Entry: **12:15**
